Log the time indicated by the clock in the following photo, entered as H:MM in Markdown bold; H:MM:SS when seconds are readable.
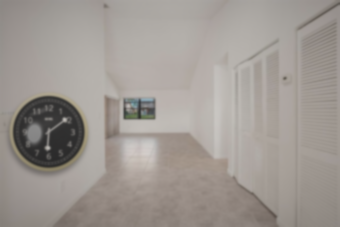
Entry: **6:09**
